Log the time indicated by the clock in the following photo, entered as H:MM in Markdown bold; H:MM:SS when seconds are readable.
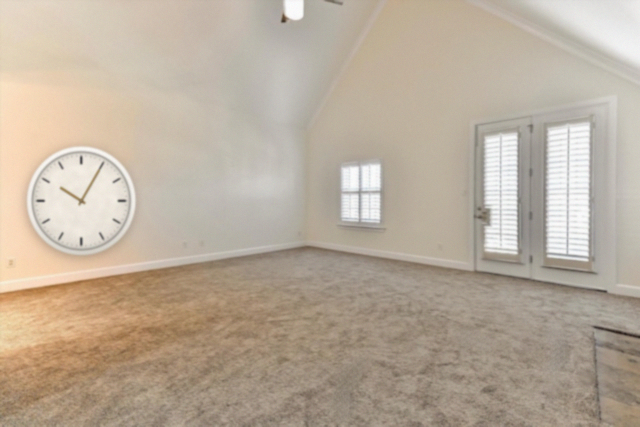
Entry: **10:05**
